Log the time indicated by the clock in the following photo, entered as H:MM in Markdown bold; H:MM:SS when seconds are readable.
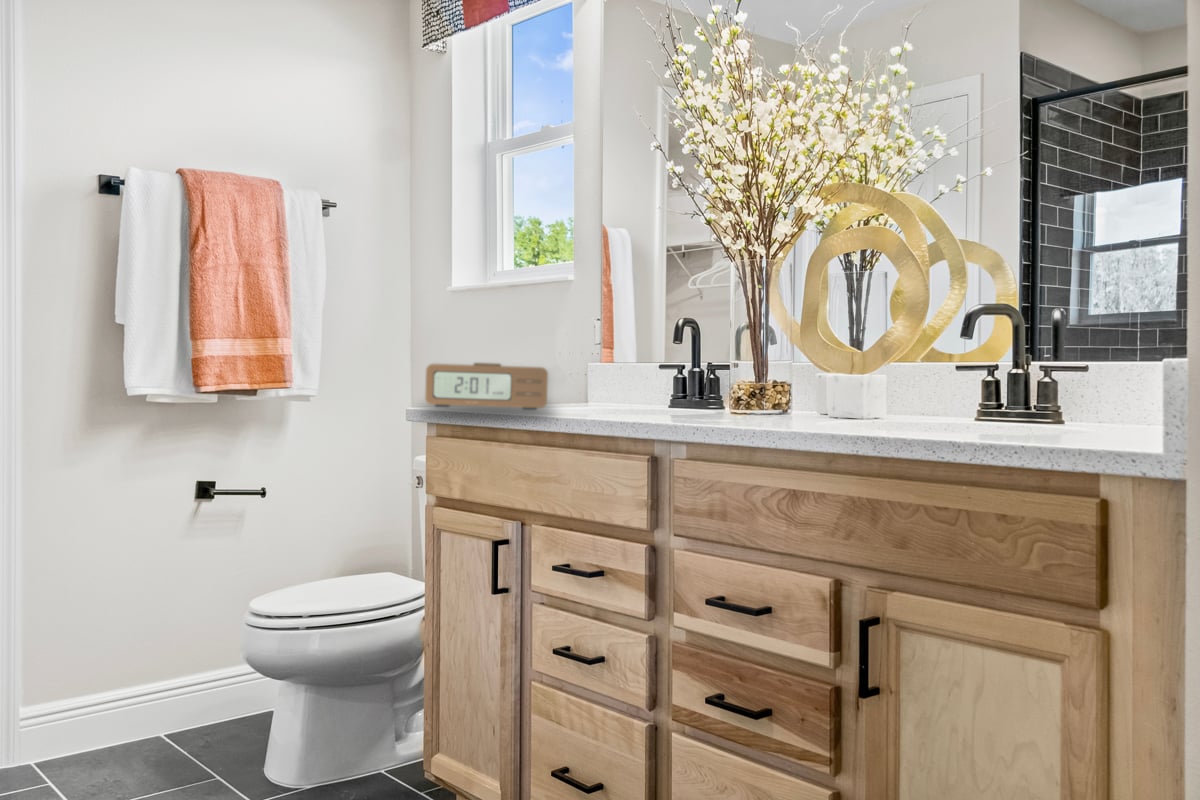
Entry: **2:01**
